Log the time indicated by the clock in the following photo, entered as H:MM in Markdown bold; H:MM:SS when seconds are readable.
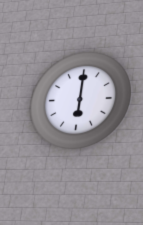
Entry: **6:00**
